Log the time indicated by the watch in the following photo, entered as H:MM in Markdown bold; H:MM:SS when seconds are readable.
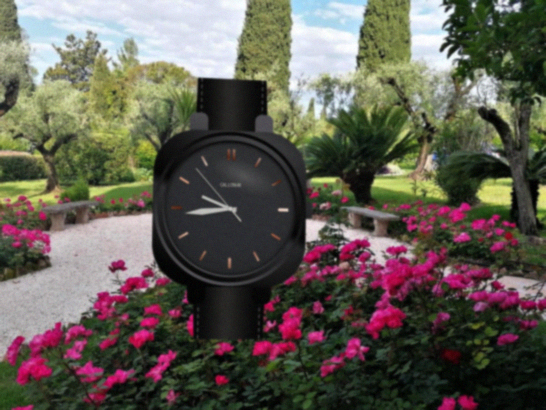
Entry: **9:43:53**
